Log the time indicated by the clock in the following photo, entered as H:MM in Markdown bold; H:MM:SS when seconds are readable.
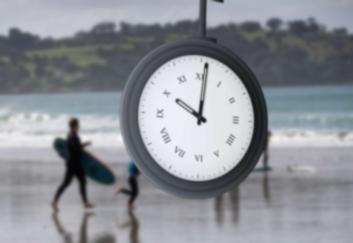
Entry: **10:01**
